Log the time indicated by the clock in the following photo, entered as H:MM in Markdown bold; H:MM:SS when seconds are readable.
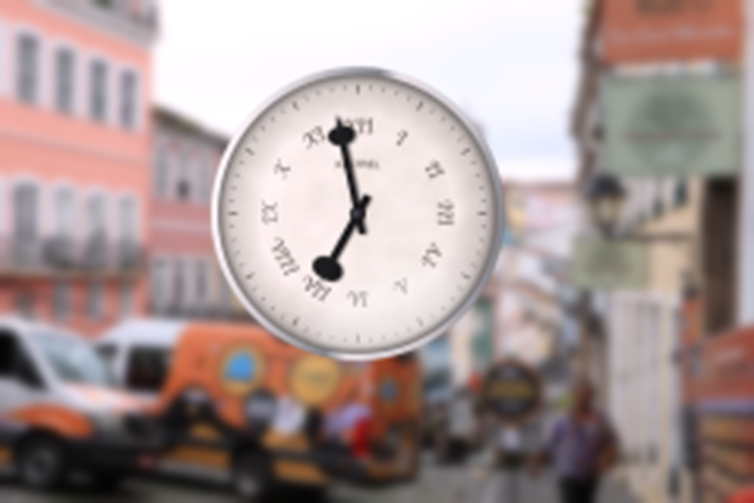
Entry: **6:58**
